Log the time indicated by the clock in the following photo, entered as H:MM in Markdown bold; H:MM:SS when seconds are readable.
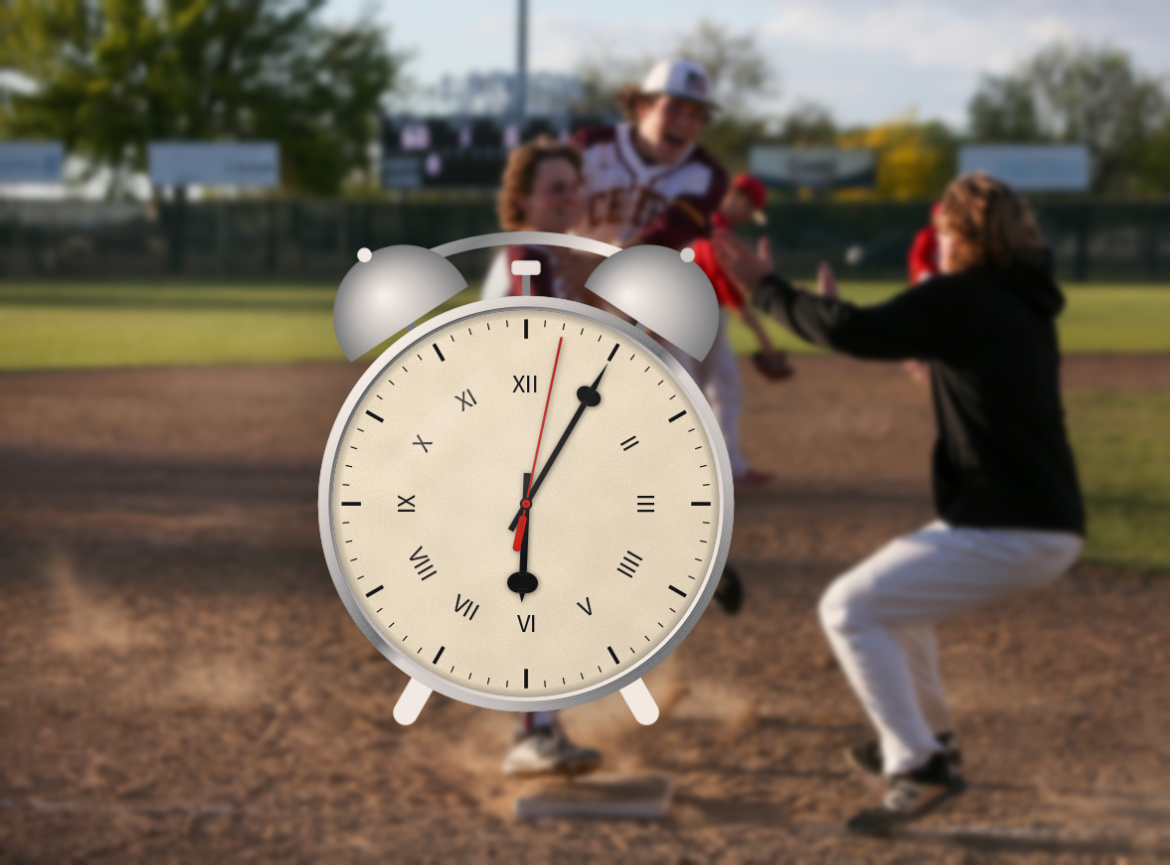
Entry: **6:05:02**
